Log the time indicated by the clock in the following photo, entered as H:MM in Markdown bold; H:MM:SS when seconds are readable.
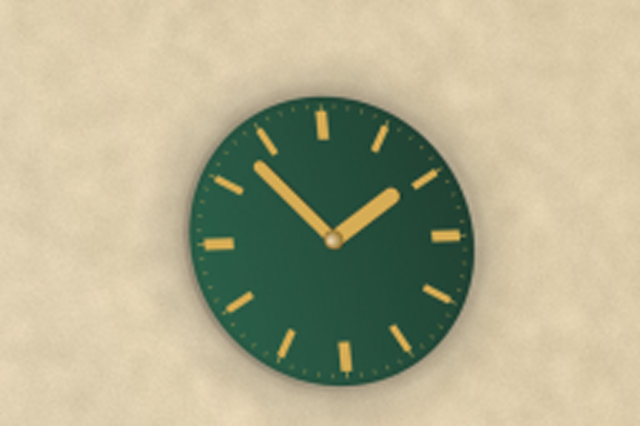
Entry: **1:53**
